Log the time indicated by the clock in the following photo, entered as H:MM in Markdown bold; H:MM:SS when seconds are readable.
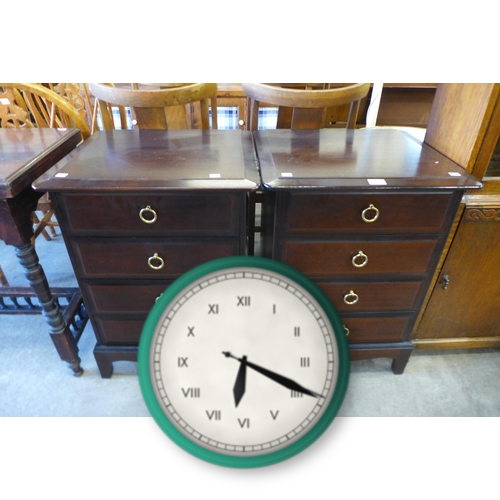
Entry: **6:19:19**
